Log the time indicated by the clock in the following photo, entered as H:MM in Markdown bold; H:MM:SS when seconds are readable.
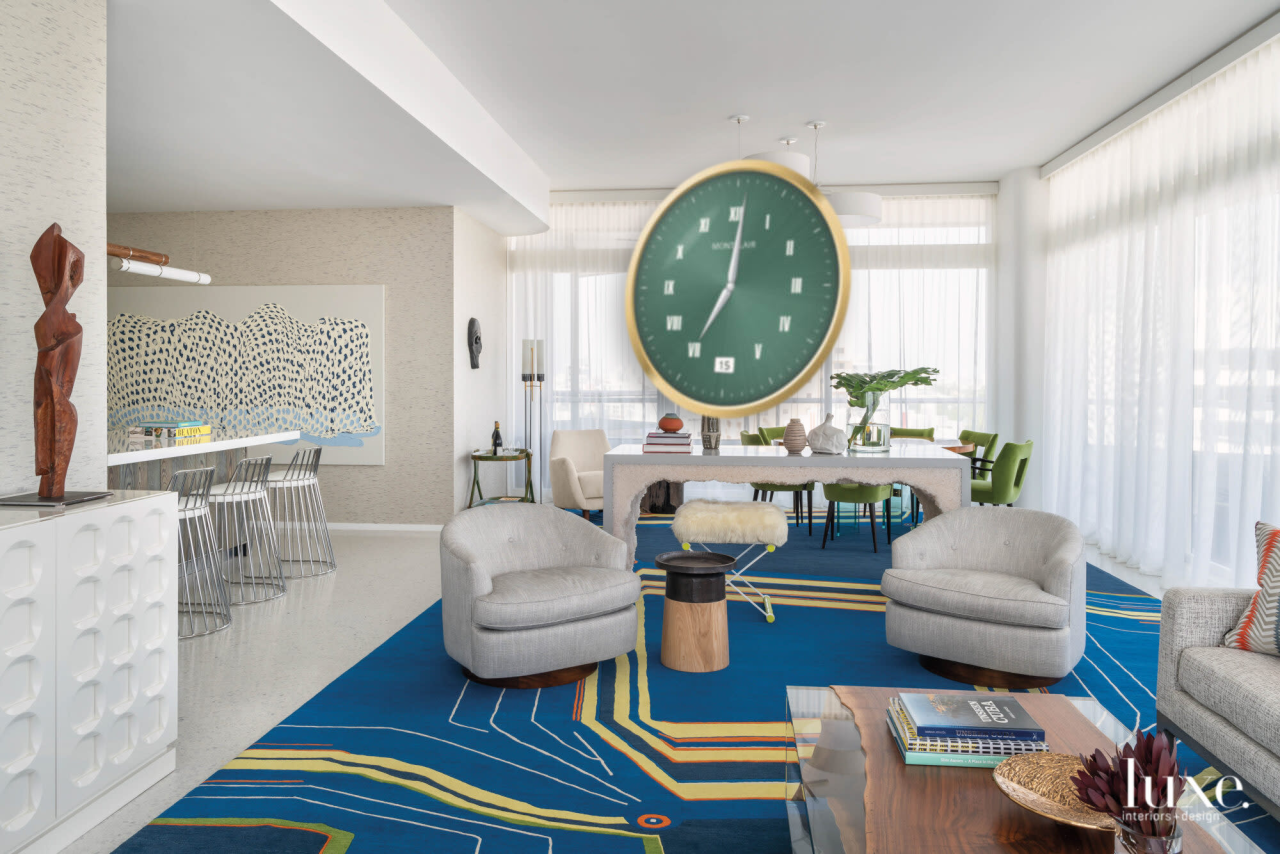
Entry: **7:01**
